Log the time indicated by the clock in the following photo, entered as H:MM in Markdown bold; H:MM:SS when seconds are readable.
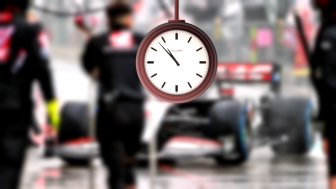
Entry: **10:53**
